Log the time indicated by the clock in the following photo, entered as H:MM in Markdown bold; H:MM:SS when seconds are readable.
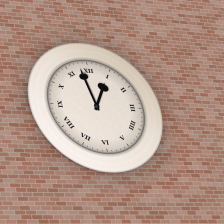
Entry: **12:58**
